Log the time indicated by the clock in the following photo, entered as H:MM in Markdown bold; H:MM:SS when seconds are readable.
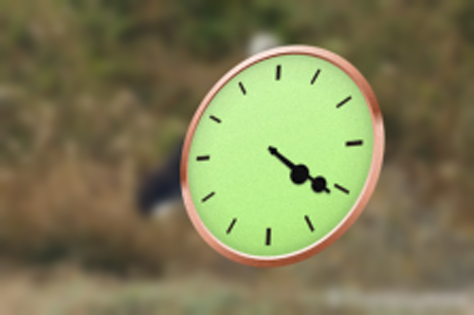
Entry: **4:21**
